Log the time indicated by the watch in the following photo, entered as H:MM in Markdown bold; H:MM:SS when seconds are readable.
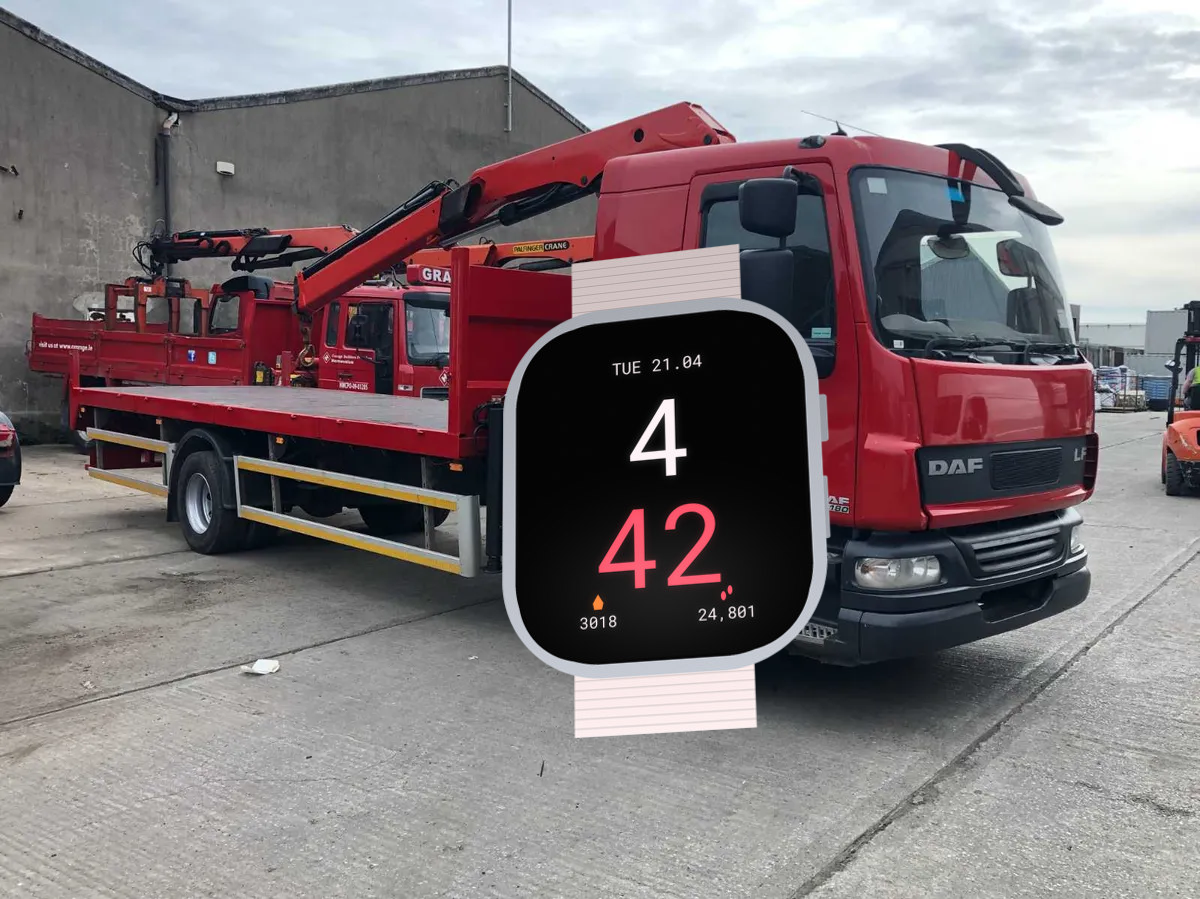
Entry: **4:42**
